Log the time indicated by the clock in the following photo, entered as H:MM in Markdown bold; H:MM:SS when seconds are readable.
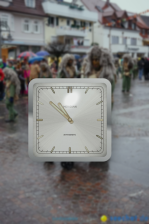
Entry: **10:52**
